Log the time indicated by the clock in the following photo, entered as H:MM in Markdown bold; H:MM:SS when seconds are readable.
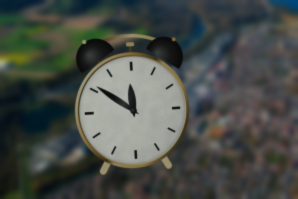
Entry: **11:51**
